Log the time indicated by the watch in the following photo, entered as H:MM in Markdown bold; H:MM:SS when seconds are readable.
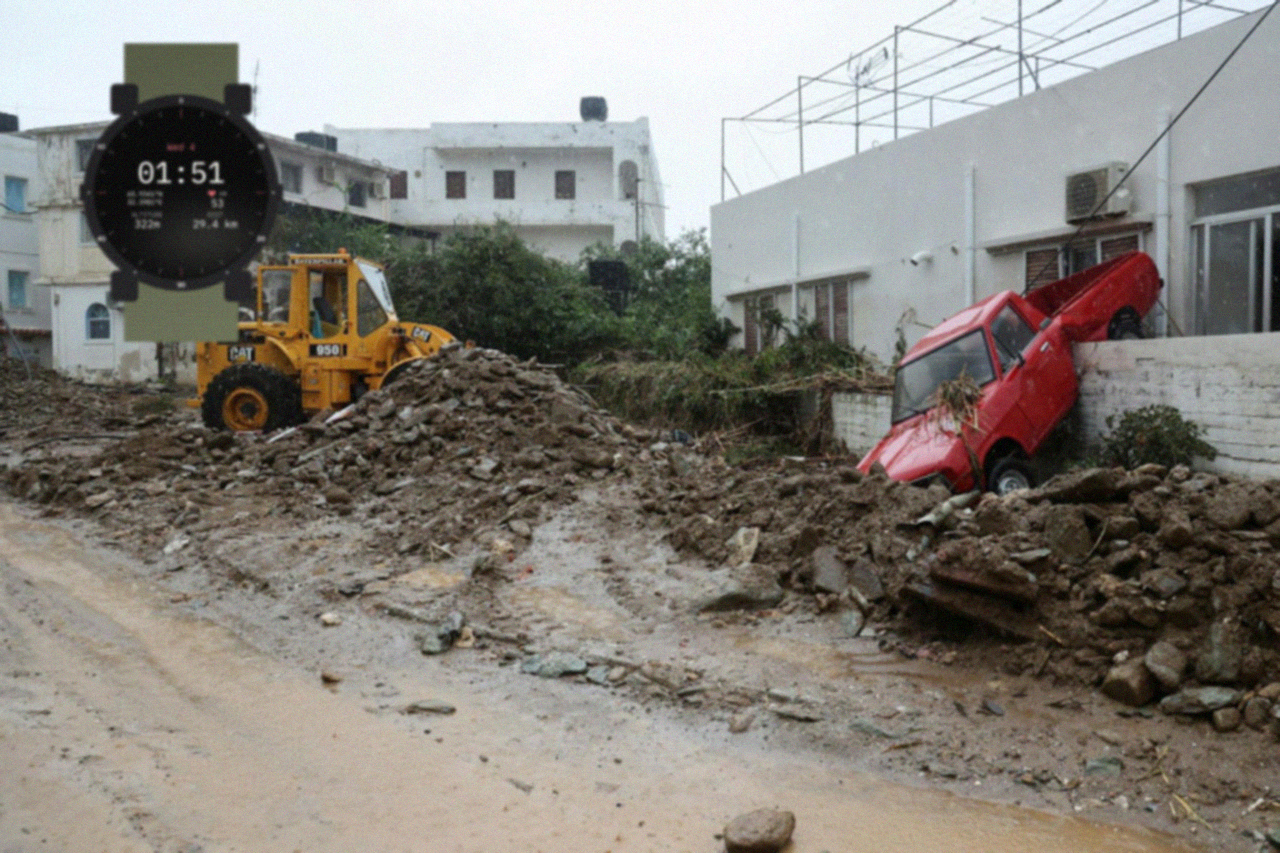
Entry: **1:51**
